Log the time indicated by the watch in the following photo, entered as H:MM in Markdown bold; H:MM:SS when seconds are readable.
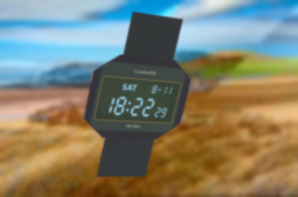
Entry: **18:22**
